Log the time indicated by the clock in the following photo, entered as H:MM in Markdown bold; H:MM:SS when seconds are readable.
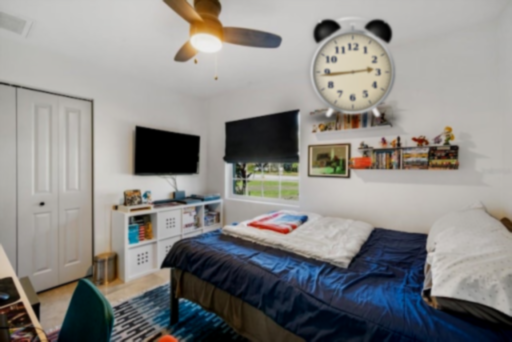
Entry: **2:44**
